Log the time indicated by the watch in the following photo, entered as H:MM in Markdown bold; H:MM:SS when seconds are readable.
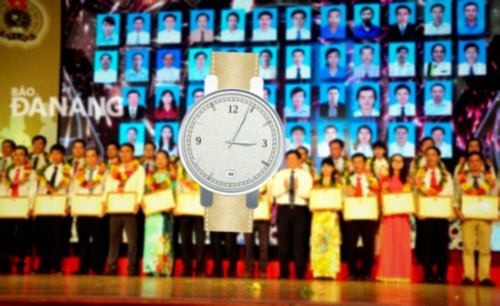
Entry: **3:04**
